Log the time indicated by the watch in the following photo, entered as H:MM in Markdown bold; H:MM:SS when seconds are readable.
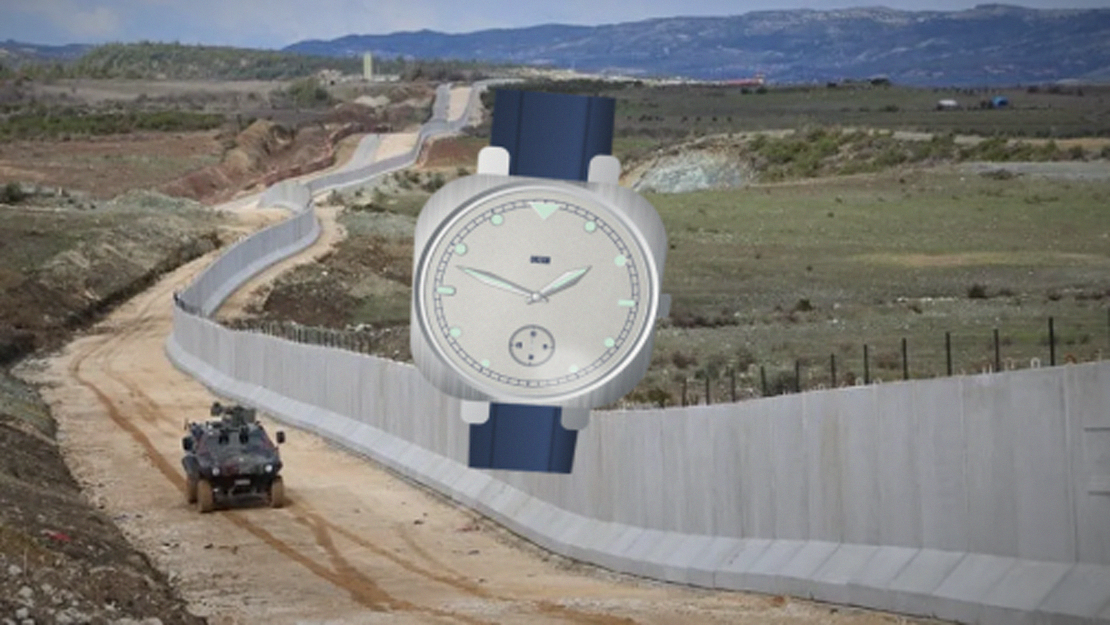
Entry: **1:48**
